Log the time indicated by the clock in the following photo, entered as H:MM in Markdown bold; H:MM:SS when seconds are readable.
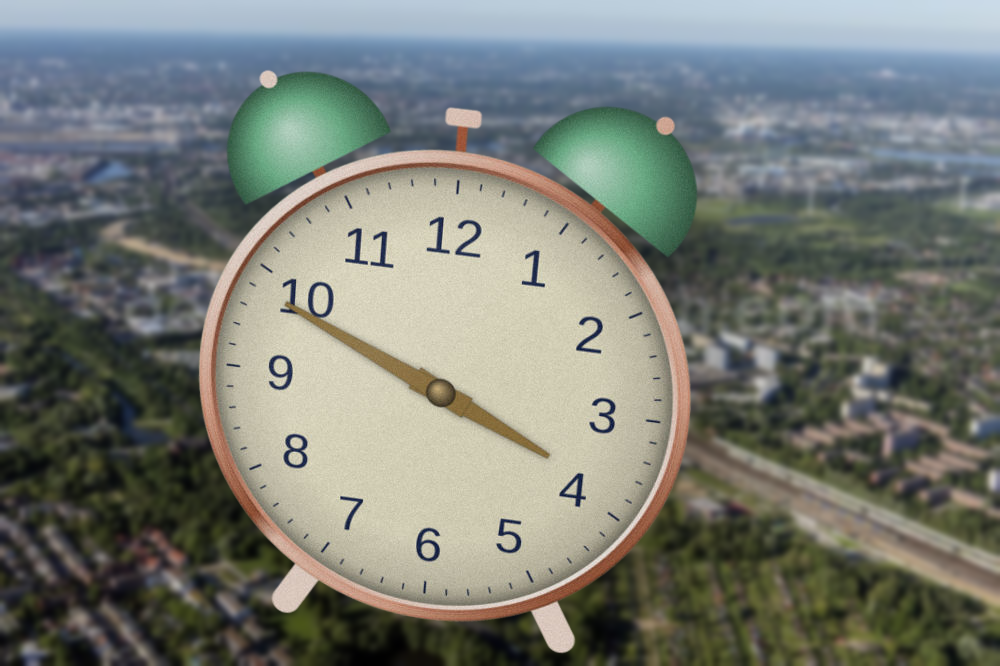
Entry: **3:49**
